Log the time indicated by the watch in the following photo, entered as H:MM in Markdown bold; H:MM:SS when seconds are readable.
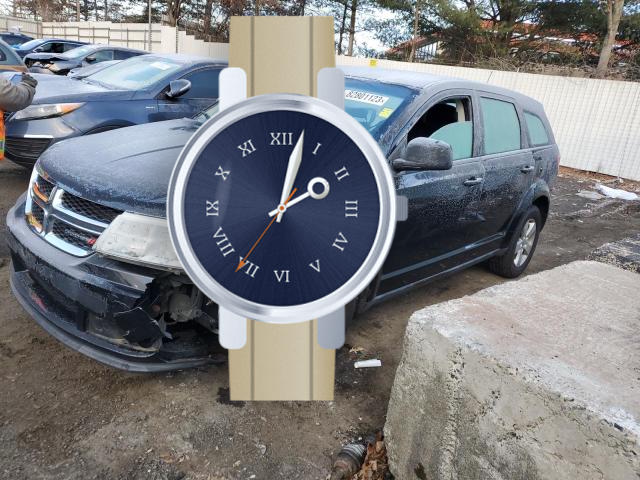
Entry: **2:02:36**
